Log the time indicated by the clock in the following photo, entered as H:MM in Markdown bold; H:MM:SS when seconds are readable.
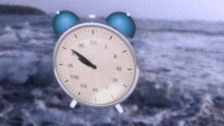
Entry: **9:51**
